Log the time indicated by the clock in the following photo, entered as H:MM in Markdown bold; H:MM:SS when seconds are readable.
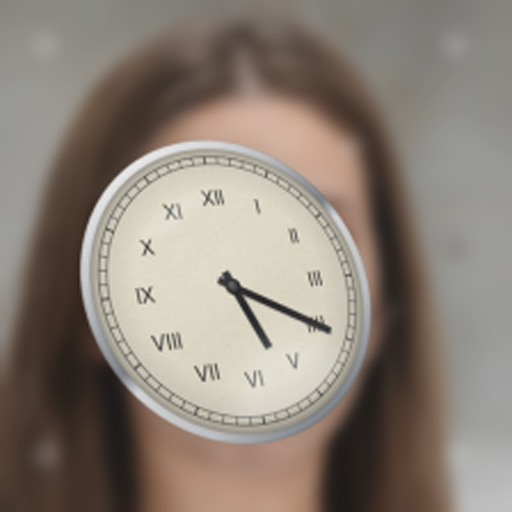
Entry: **5:20**
